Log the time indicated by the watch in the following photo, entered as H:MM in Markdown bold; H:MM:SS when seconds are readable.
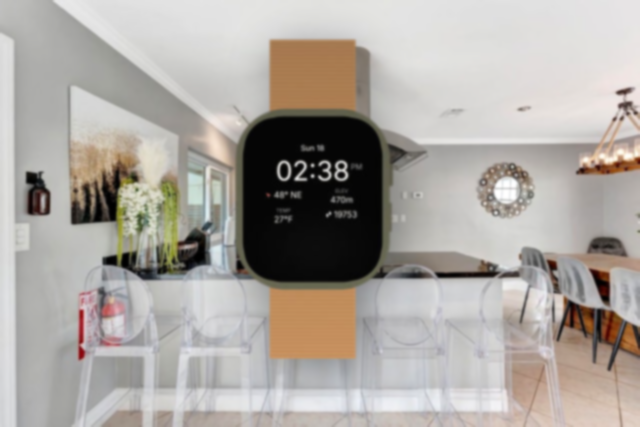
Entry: **2:38**
